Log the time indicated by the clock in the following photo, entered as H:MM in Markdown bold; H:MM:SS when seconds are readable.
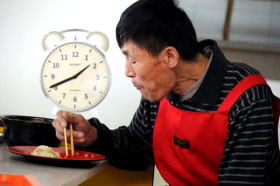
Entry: **1:41**
